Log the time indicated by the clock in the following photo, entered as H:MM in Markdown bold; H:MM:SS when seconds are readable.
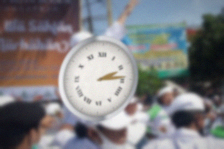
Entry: **2:14**
